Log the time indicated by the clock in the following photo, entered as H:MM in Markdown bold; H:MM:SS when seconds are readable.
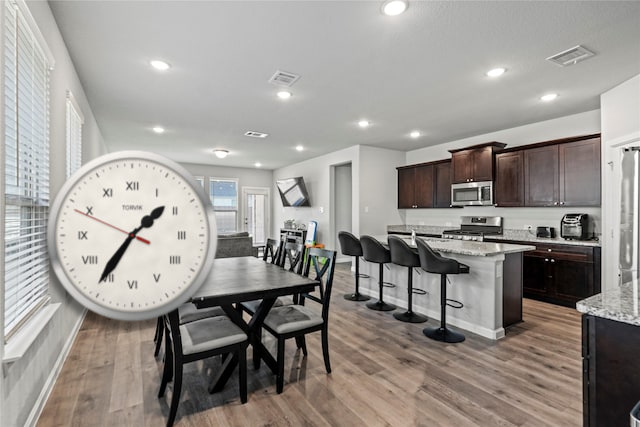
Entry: **1:35:49**
